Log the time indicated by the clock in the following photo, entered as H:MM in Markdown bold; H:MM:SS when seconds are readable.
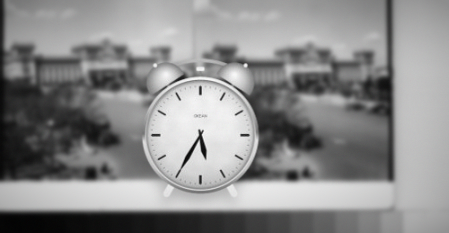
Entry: **5:35**
